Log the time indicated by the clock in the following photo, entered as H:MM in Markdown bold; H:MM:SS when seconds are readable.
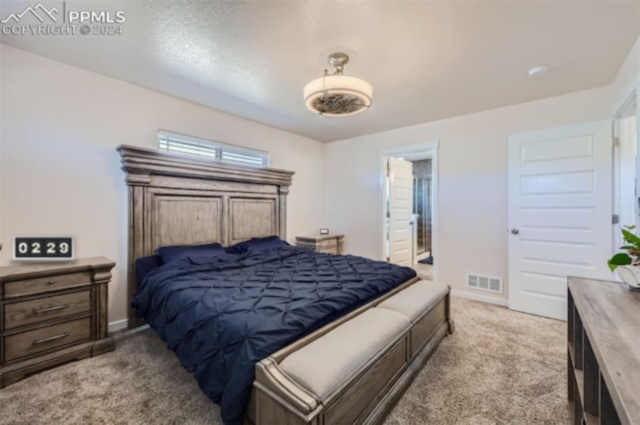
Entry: **2:29**
